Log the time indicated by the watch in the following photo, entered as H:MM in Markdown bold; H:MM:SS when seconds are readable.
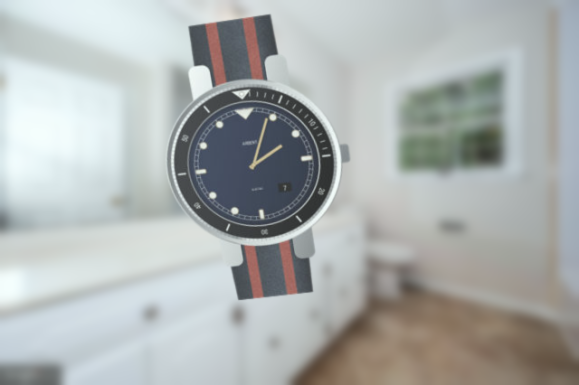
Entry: **2:04**
